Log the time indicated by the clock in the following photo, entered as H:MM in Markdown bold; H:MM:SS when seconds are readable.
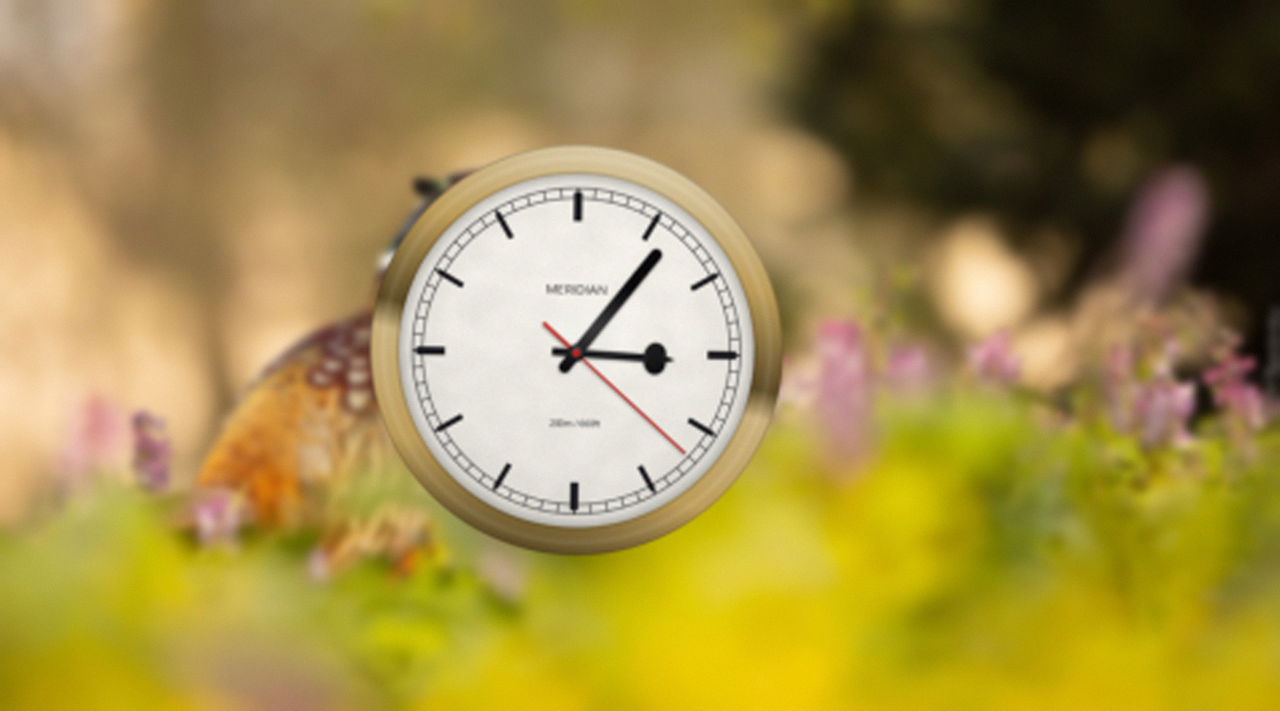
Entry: **3:06:22**
